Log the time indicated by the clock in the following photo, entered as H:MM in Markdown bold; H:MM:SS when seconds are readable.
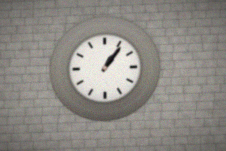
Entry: **1:06**
